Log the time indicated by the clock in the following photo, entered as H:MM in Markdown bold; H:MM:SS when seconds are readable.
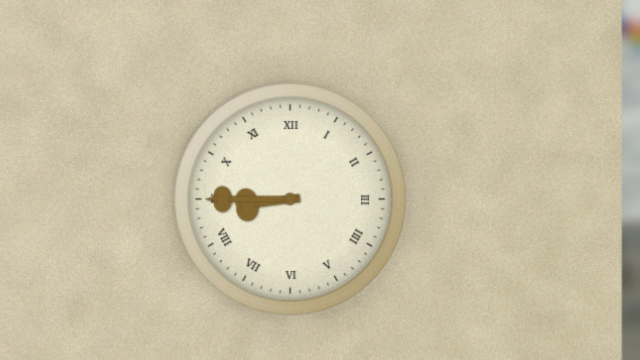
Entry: **8:45**
